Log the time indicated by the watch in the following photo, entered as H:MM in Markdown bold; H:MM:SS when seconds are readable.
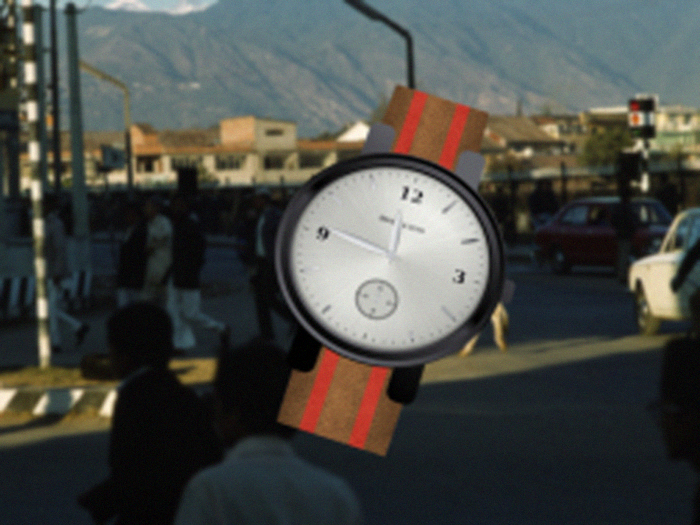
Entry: **11:46**
